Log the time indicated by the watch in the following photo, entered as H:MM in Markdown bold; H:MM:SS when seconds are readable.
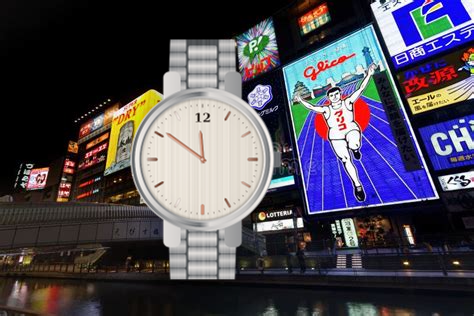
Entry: **11:51**
